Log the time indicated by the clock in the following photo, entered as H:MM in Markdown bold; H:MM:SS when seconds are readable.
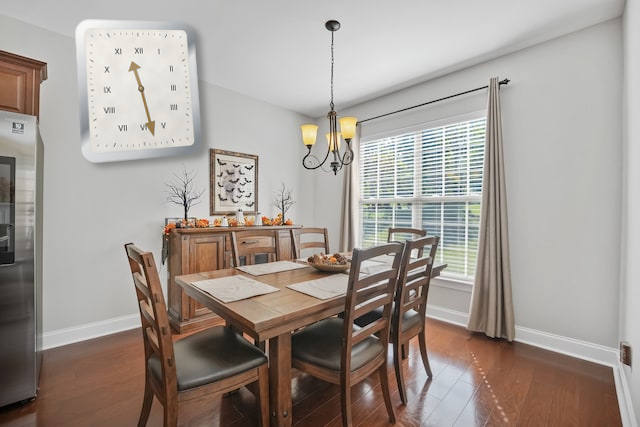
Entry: **11:28**
